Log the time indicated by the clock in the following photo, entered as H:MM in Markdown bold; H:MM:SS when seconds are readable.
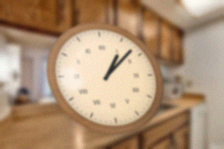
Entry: **1:08**
